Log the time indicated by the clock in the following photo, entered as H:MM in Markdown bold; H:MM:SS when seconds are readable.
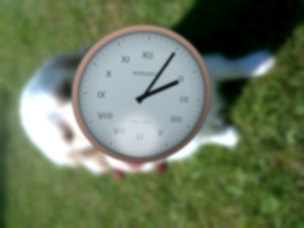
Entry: **2:05**
